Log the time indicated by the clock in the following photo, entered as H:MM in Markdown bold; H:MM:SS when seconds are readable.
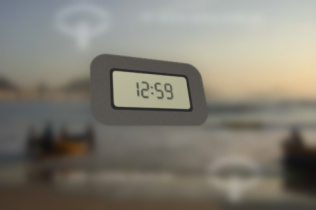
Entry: **12:59**
